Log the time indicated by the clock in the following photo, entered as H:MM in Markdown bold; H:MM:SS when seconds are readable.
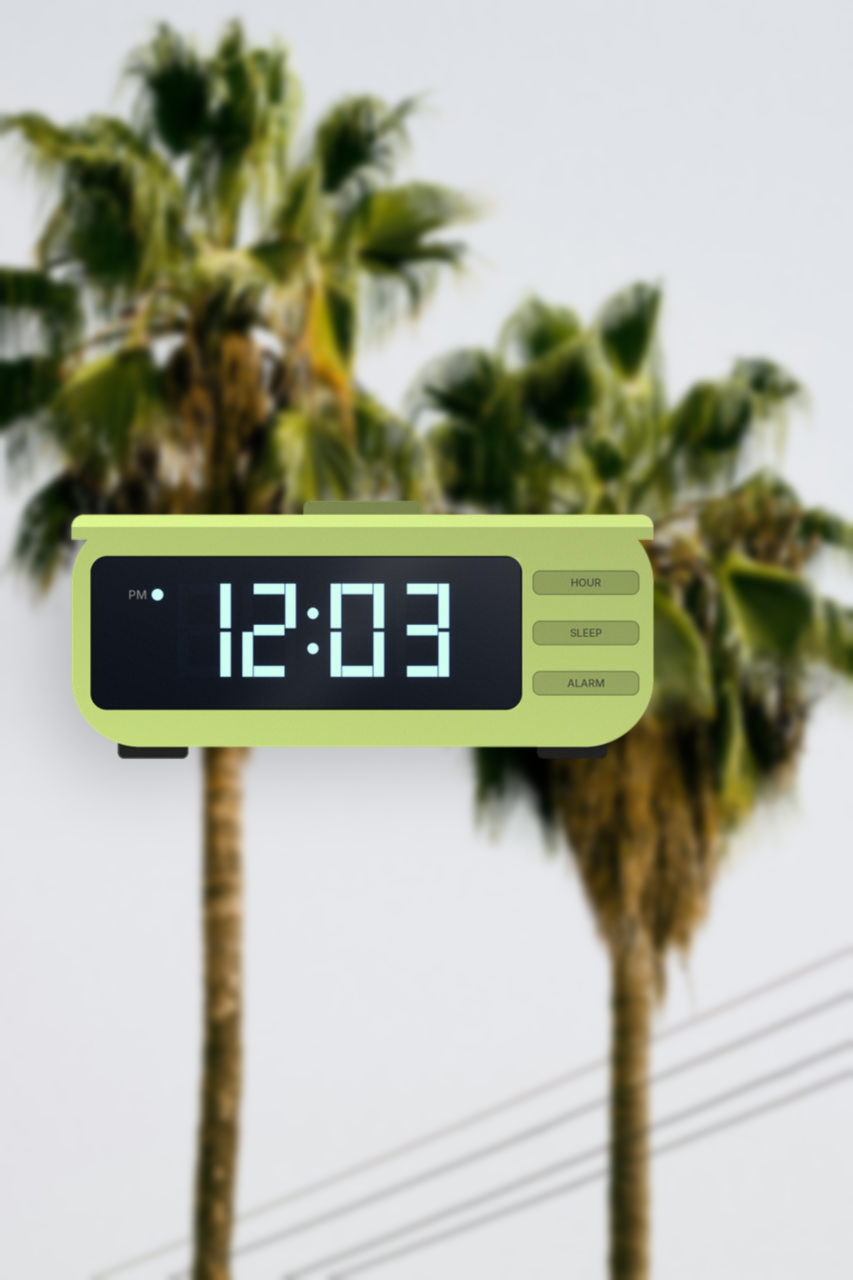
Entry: **12:03**
